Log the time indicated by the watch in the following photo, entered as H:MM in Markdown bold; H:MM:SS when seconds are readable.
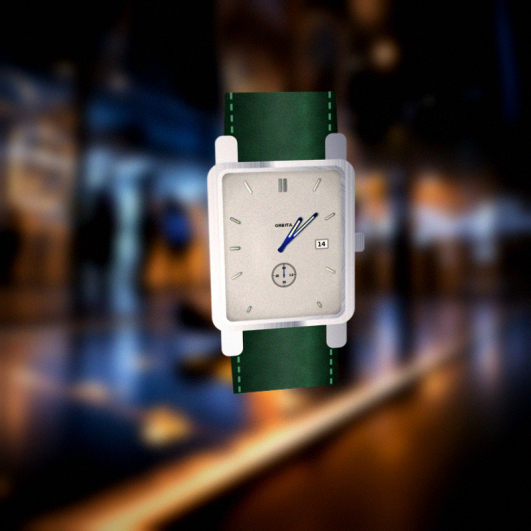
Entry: **1:08**
